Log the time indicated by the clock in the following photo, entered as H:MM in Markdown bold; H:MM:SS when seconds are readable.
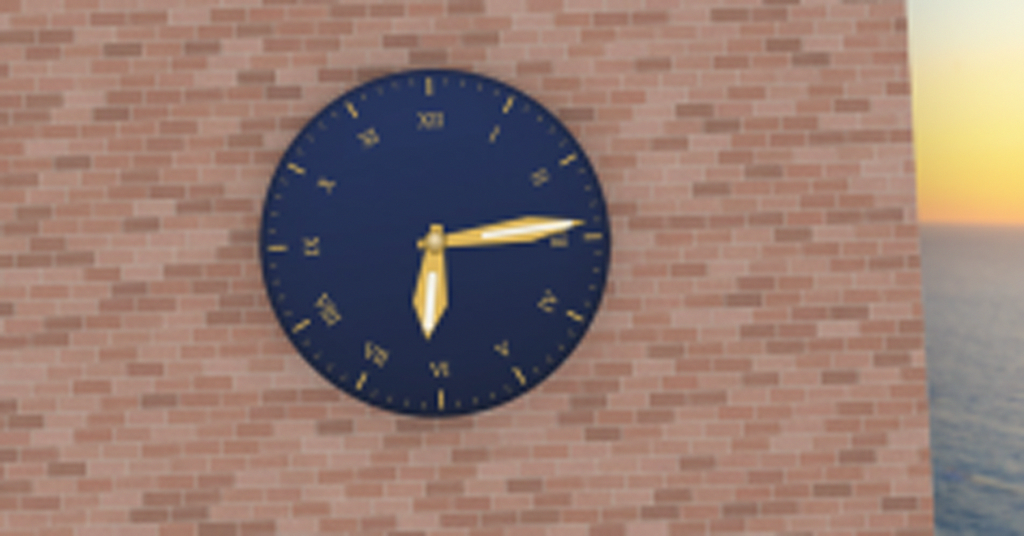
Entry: **6:14**
